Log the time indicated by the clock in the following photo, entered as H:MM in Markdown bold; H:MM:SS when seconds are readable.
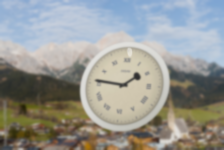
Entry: **1:46**
